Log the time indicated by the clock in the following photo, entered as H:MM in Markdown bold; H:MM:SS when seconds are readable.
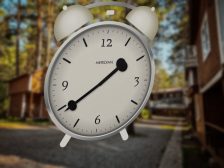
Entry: **1:39**
